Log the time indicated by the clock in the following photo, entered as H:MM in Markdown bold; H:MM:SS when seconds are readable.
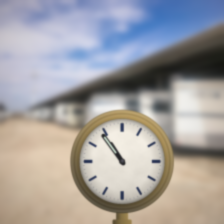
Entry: **10:54**
